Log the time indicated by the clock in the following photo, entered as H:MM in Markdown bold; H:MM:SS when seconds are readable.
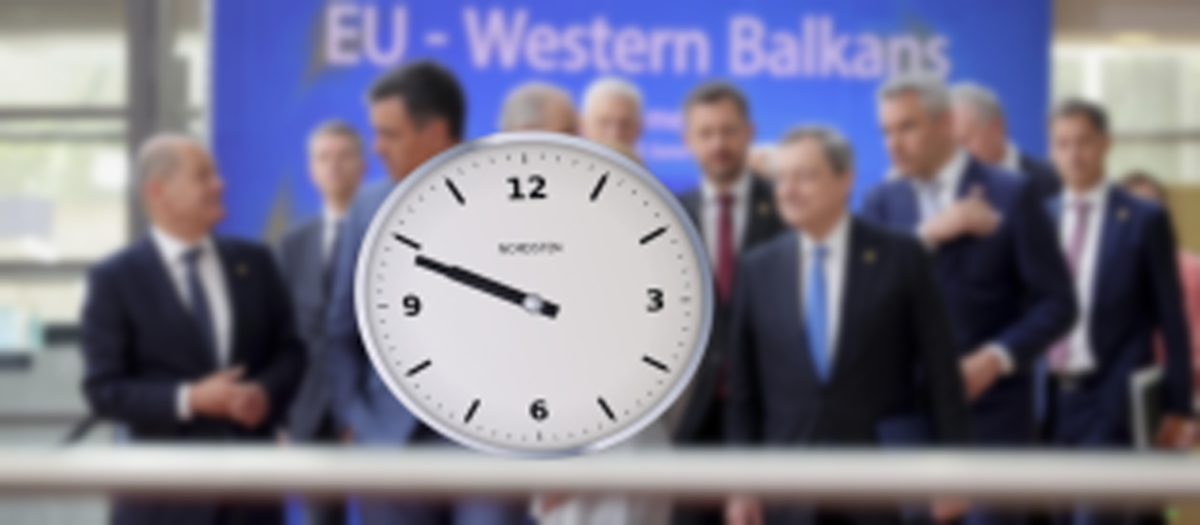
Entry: **9:49**
